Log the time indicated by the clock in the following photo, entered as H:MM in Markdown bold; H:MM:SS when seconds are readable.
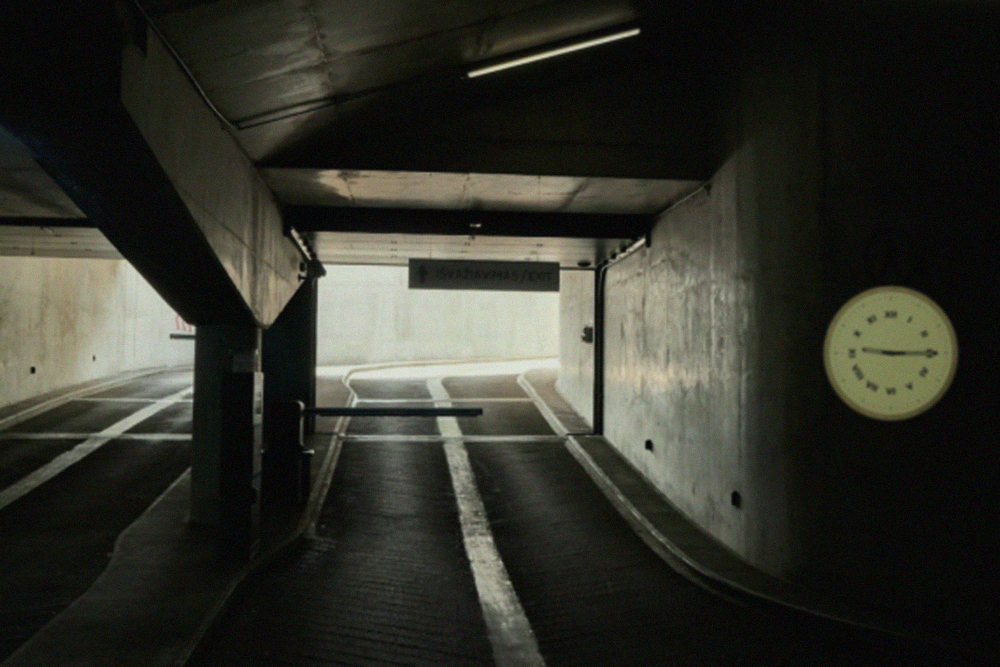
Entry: **9:15**
